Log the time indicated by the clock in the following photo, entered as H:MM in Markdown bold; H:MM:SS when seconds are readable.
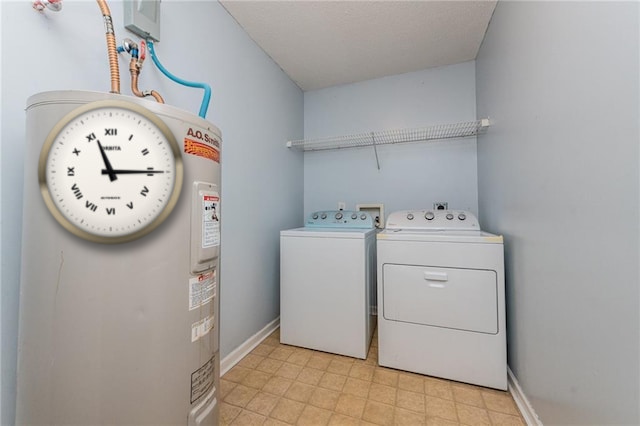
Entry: **11:15**
